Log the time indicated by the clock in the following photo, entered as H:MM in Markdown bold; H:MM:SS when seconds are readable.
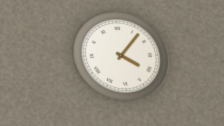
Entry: **4:07**
